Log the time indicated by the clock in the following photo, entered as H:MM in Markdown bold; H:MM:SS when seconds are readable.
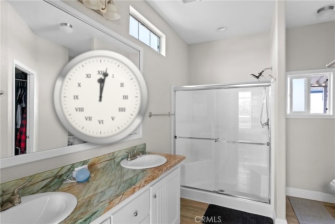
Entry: **12:02**
